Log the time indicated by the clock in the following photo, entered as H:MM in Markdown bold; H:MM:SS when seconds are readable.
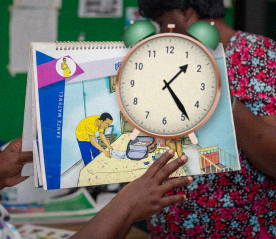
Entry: **1:24**
